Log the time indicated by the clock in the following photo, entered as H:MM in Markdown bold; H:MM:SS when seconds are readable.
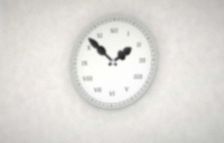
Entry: **1:52**
